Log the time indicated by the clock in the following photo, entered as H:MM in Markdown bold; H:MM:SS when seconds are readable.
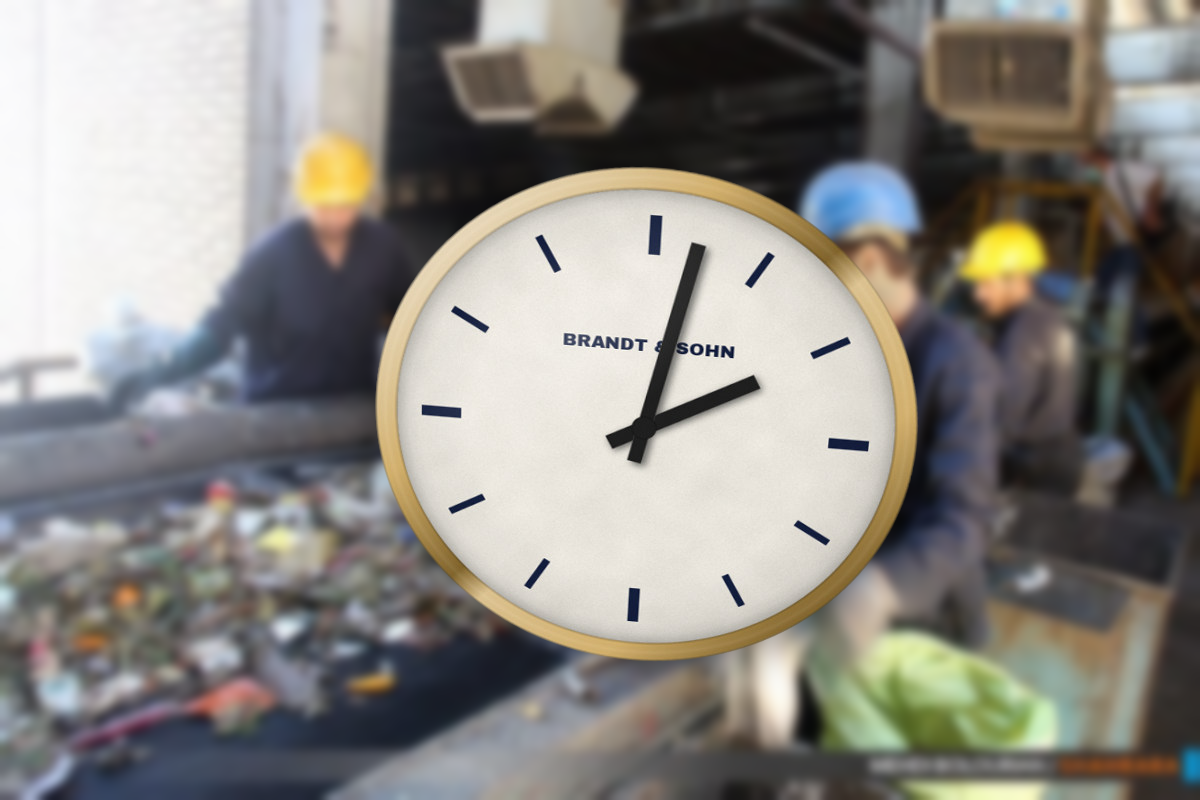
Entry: **2:02**
